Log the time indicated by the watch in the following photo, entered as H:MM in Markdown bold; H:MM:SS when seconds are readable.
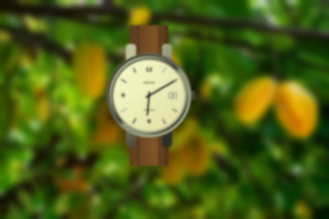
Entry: **6:10**
